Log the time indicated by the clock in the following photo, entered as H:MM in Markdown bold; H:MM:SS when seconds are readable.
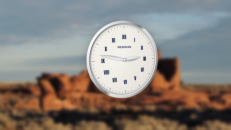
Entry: **2:47**
